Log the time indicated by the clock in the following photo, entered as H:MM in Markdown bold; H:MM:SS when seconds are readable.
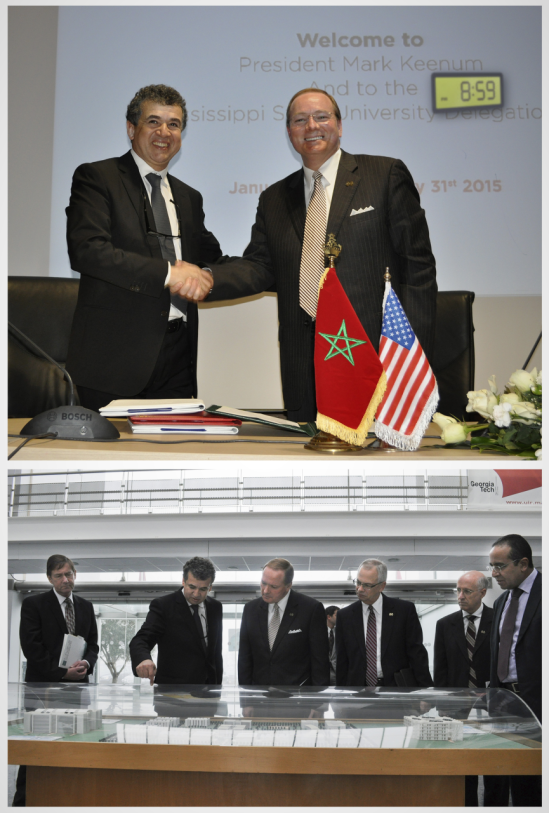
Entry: **8:59**
